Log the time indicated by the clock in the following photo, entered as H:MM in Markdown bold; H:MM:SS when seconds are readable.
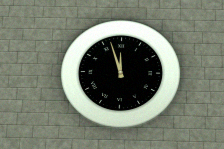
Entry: **11:57**
